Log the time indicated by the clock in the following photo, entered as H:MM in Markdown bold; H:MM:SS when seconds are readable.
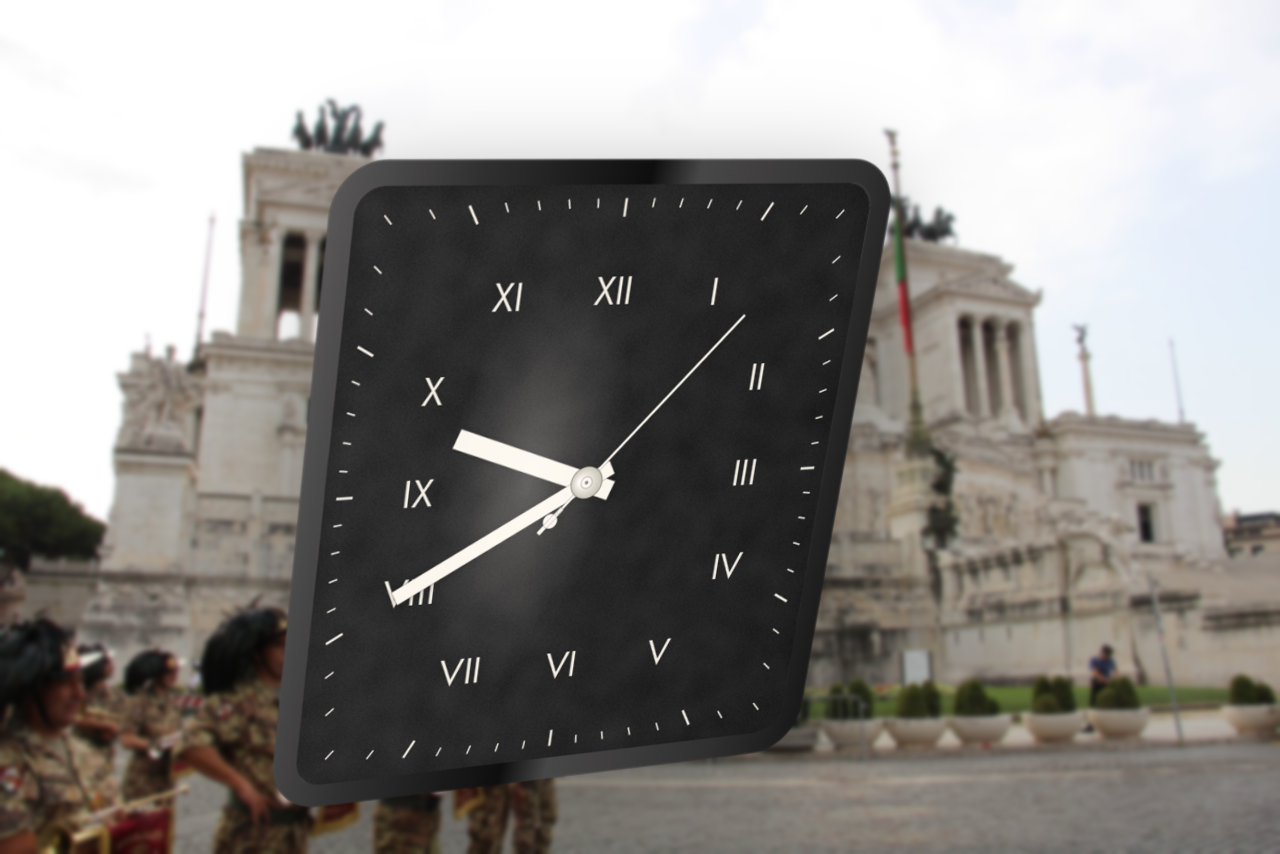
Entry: **9:40:07**
